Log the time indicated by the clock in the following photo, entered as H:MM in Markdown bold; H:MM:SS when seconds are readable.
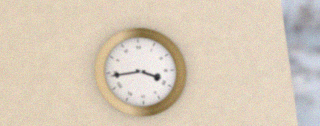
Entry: **3:44**
